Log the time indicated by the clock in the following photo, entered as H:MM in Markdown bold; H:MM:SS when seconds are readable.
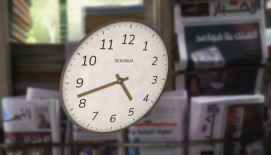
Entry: **4:42**
